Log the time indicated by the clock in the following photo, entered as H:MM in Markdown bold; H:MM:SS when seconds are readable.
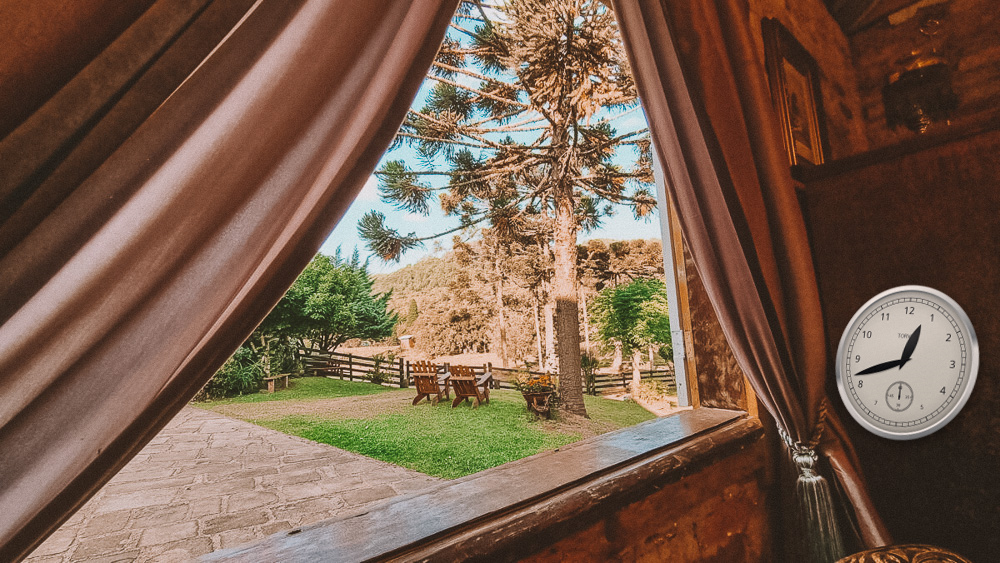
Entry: **12:42**
